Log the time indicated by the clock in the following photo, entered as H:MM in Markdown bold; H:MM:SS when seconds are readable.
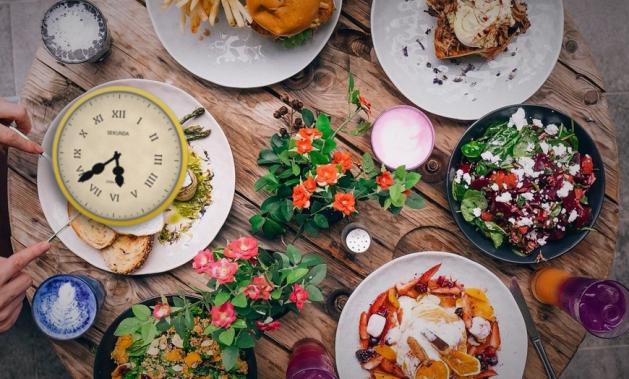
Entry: **5:39**
